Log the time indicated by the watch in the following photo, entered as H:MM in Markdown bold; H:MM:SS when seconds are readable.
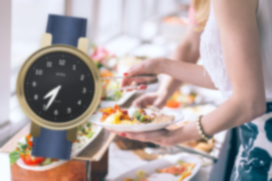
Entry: **7:34**
